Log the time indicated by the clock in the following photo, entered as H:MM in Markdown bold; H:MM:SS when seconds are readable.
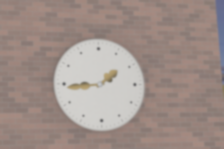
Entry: **1:44**
